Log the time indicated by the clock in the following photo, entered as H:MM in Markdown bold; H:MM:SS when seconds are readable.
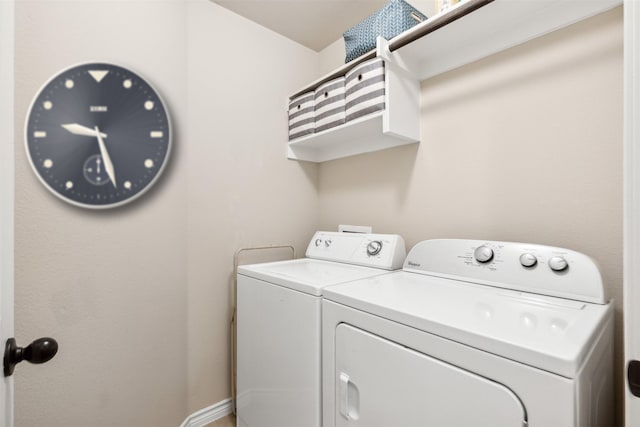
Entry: **9:27**
